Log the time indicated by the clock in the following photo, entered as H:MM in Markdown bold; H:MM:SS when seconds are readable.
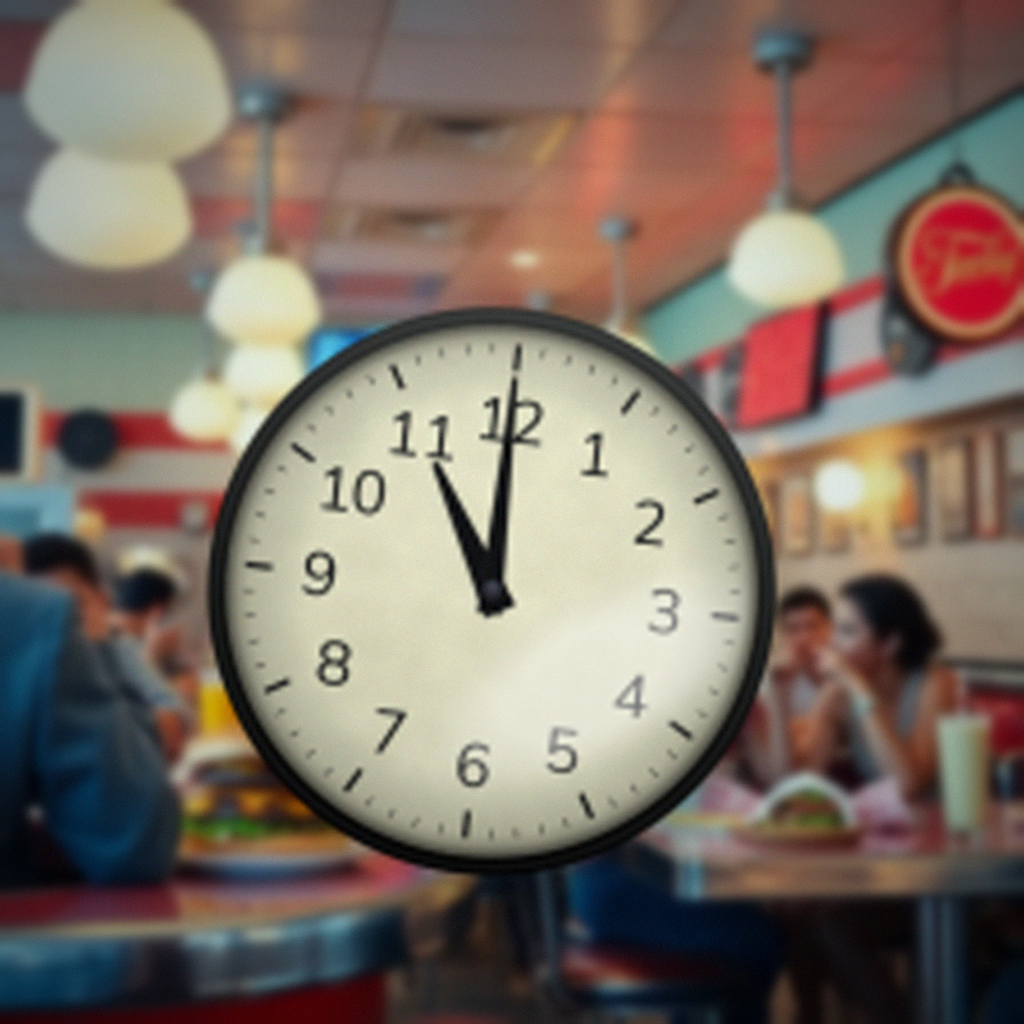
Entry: **11:00**
